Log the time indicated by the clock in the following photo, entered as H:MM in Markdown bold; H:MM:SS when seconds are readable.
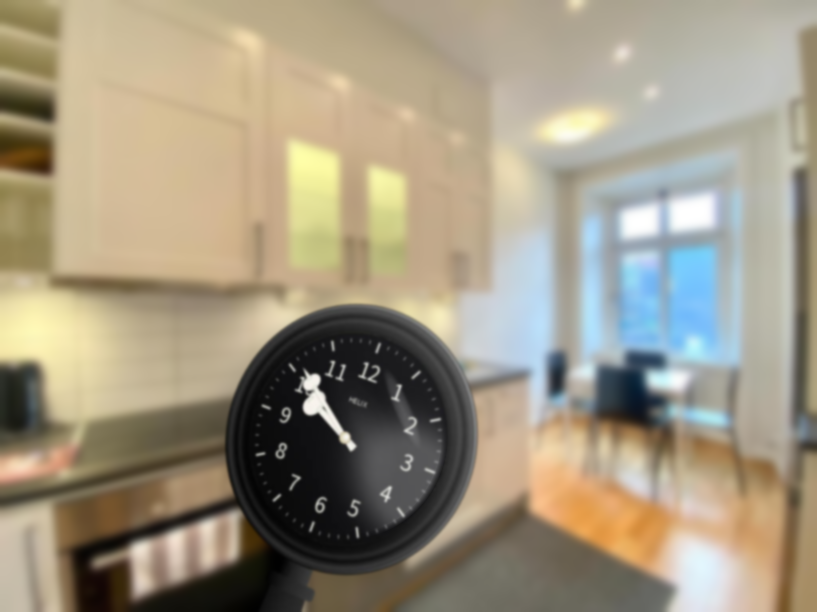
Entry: **9:51**
